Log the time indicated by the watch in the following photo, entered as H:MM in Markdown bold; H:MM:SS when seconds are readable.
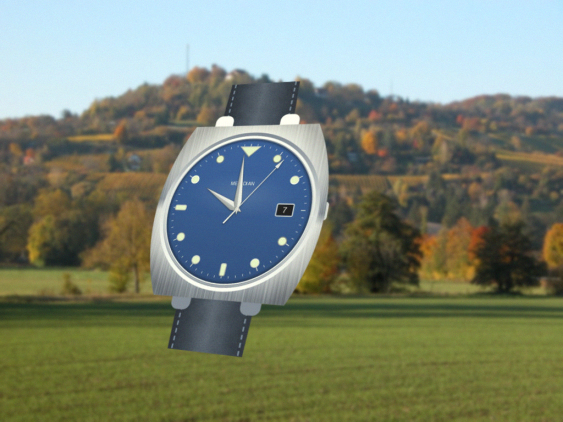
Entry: **9:59:06**
